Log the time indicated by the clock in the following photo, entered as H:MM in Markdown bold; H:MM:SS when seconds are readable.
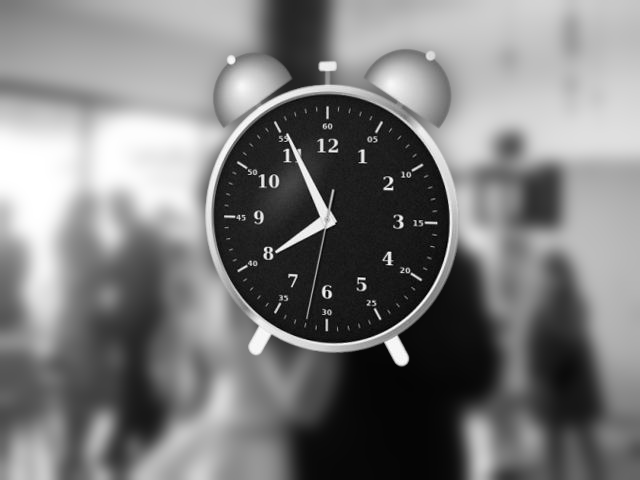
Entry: **7:55:32**
